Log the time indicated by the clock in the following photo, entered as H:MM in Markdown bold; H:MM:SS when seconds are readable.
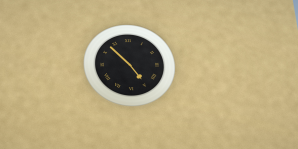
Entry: **4:53**
